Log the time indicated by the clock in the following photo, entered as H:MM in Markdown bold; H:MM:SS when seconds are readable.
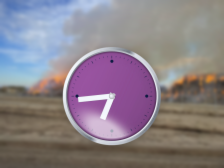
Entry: **6:44**
